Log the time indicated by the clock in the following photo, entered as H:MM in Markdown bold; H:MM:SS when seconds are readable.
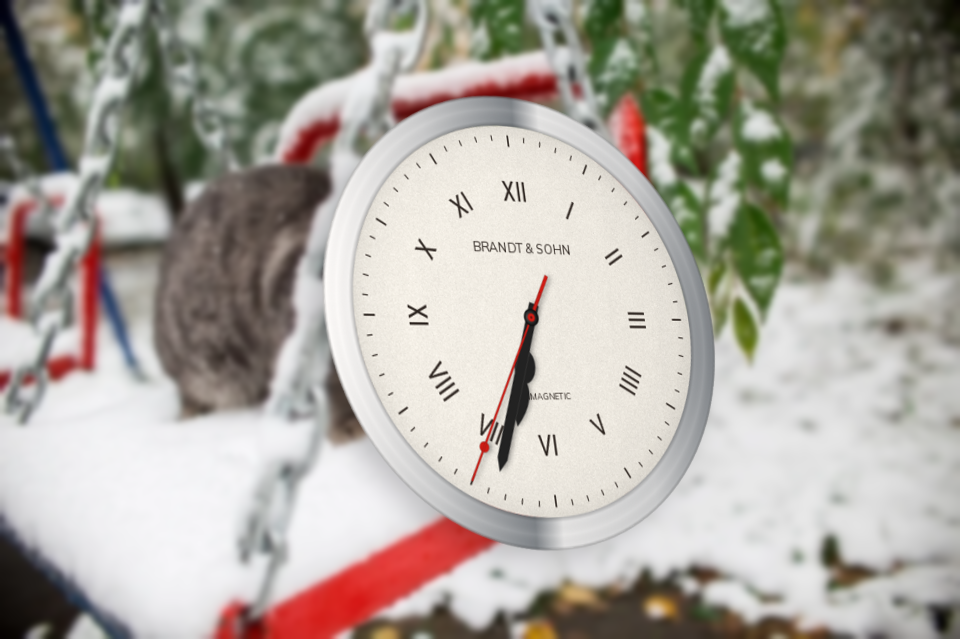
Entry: **6:33:35**
